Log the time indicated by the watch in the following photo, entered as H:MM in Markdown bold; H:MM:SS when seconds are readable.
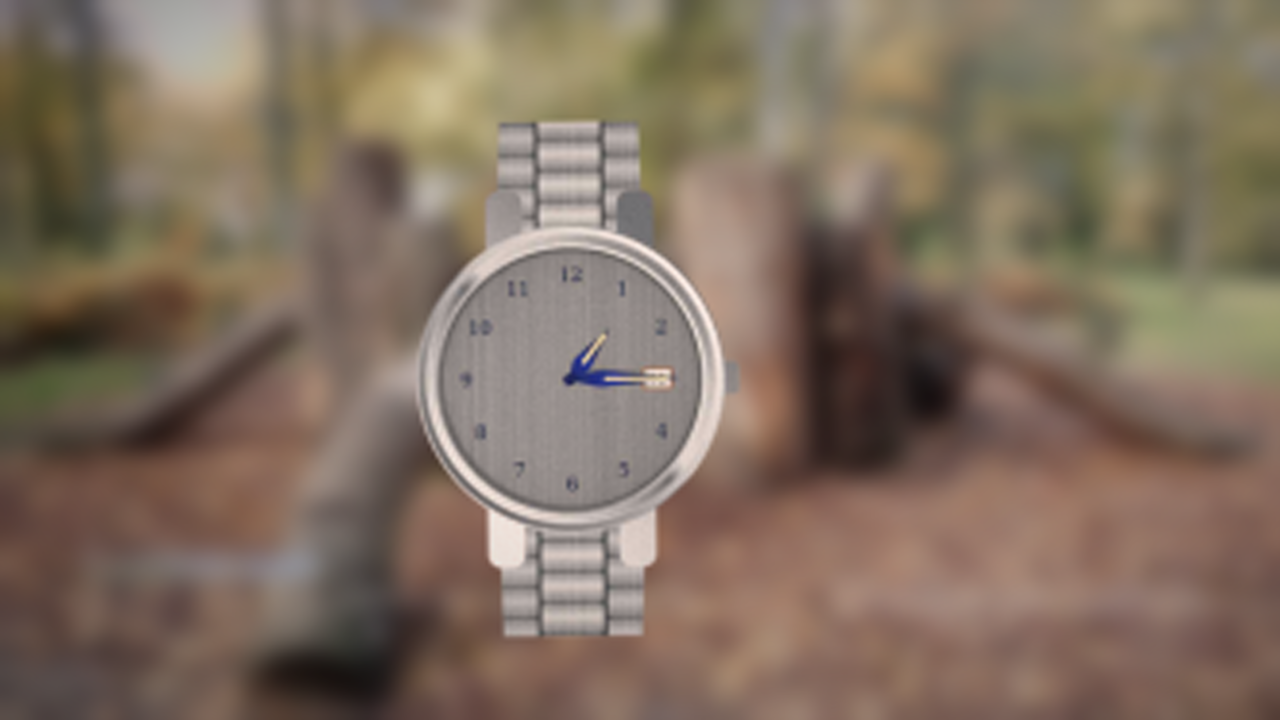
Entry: **1:15**
